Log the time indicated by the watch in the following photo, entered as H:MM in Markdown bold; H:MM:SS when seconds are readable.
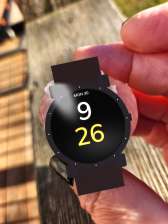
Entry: **9:26**
